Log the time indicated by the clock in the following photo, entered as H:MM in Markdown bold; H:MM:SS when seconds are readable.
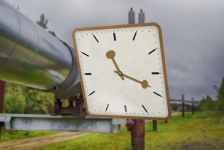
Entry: **11:19**
